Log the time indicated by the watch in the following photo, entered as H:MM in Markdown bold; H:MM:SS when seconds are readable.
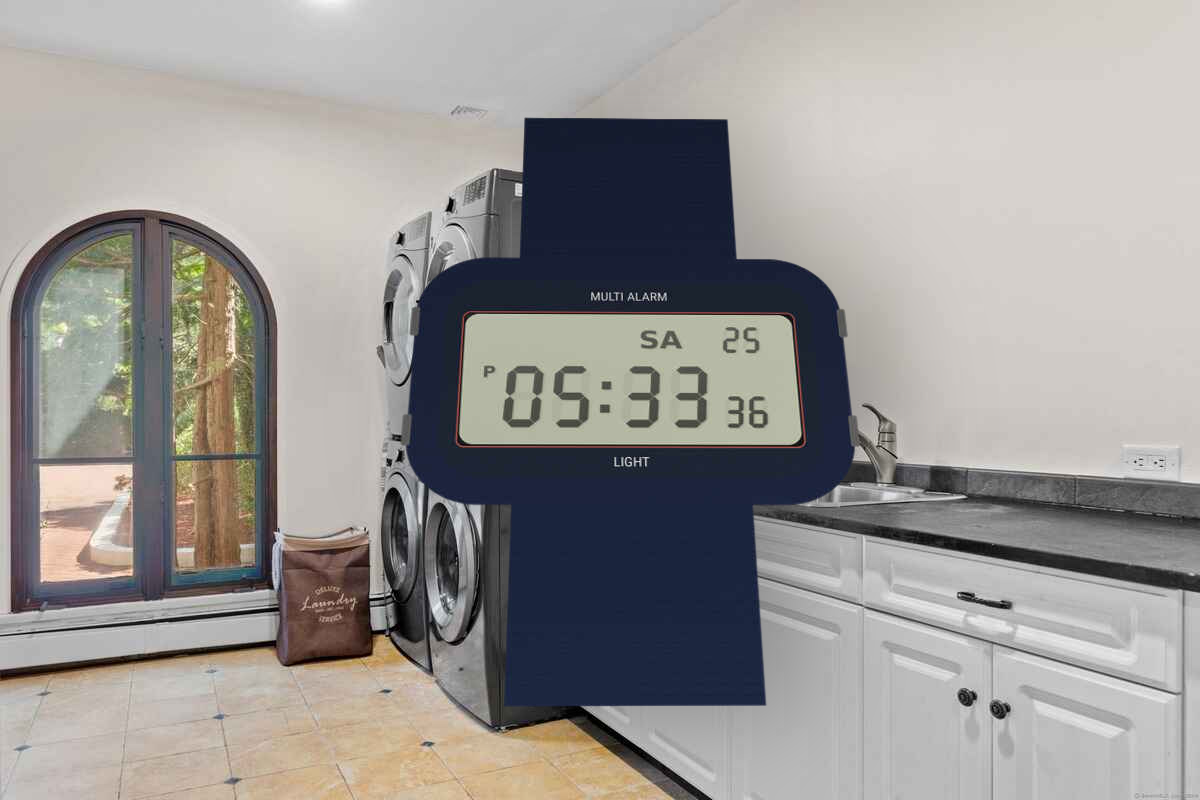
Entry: **5:33:36**
